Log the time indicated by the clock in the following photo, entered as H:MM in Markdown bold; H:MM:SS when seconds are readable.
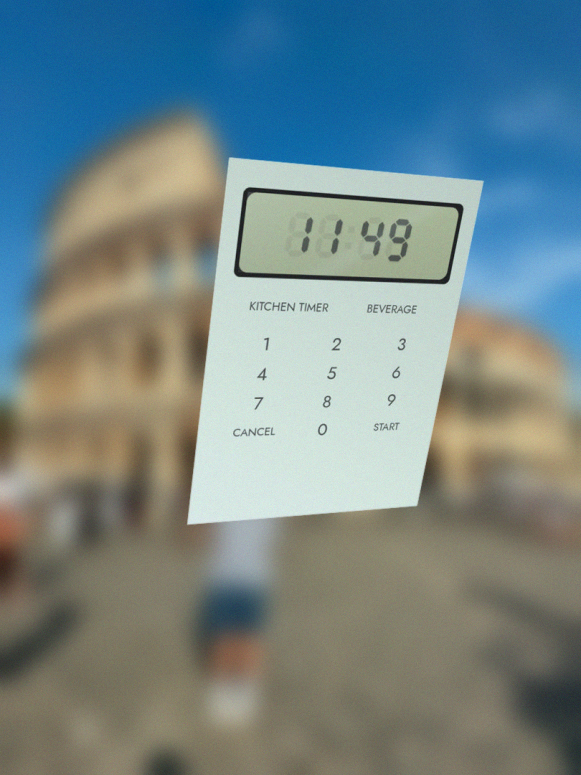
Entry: **11:49**
